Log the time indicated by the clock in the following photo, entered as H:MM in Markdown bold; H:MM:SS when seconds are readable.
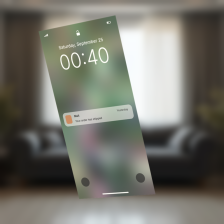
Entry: **0:40**
